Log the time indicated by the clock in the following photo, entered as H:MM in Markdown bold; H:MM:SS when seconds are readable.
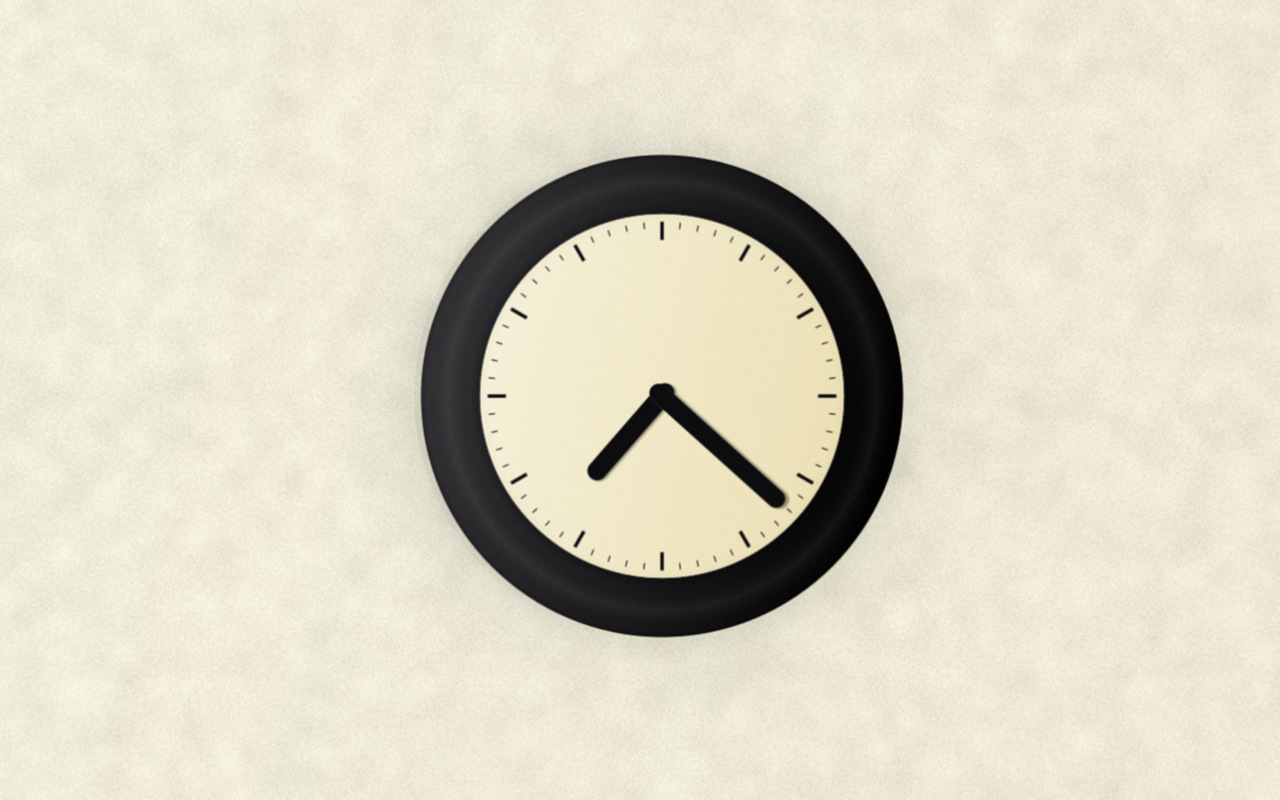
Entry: **7:22**
